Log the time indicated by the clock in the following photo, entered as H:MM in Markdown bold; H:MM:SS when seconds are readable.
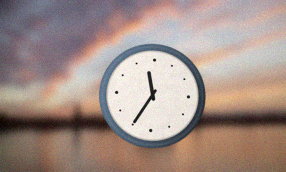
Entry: **11:35**
